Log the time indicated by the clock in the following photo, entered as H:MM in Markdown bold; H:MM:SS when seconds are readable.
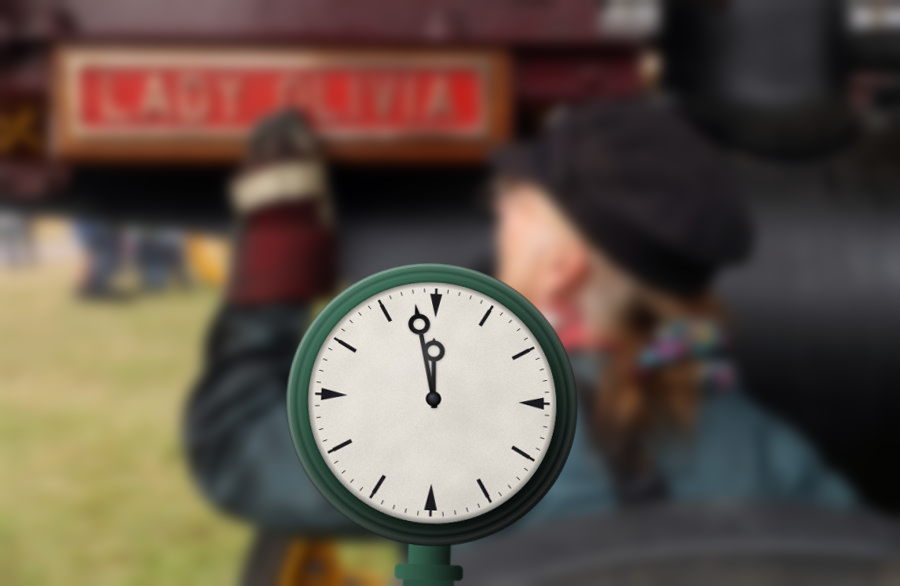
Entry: **11:58**
